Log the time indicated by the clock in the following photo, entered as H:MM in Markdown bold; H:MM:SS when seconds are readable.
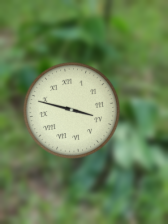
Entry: **3:49**
